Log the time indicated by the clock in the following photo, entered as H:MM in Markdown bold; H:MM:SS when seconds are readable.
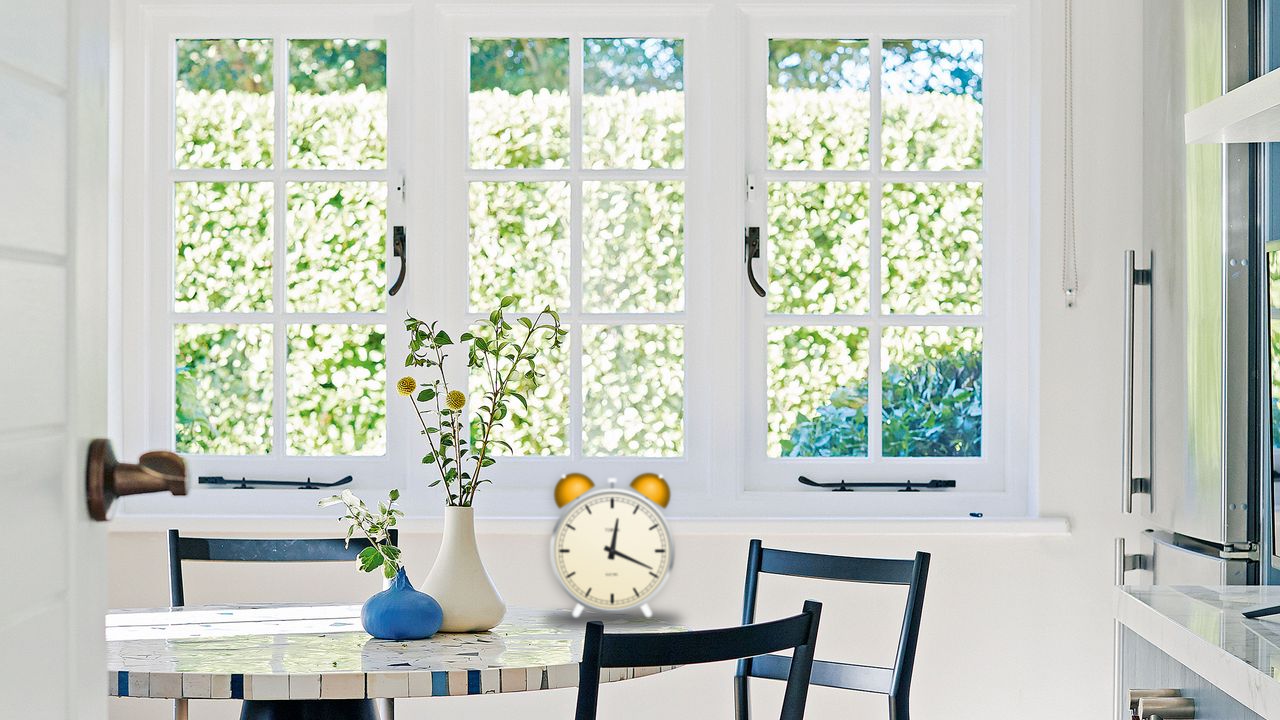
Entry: **12:19**
